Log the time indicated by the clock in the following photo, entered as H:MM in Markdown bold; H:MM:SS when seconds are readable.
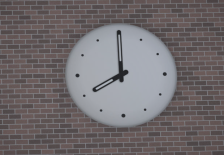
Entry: **8:00**
